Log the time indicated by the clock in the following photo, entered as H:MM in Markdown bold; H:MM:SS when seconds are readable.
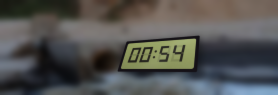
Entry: **0:54**
